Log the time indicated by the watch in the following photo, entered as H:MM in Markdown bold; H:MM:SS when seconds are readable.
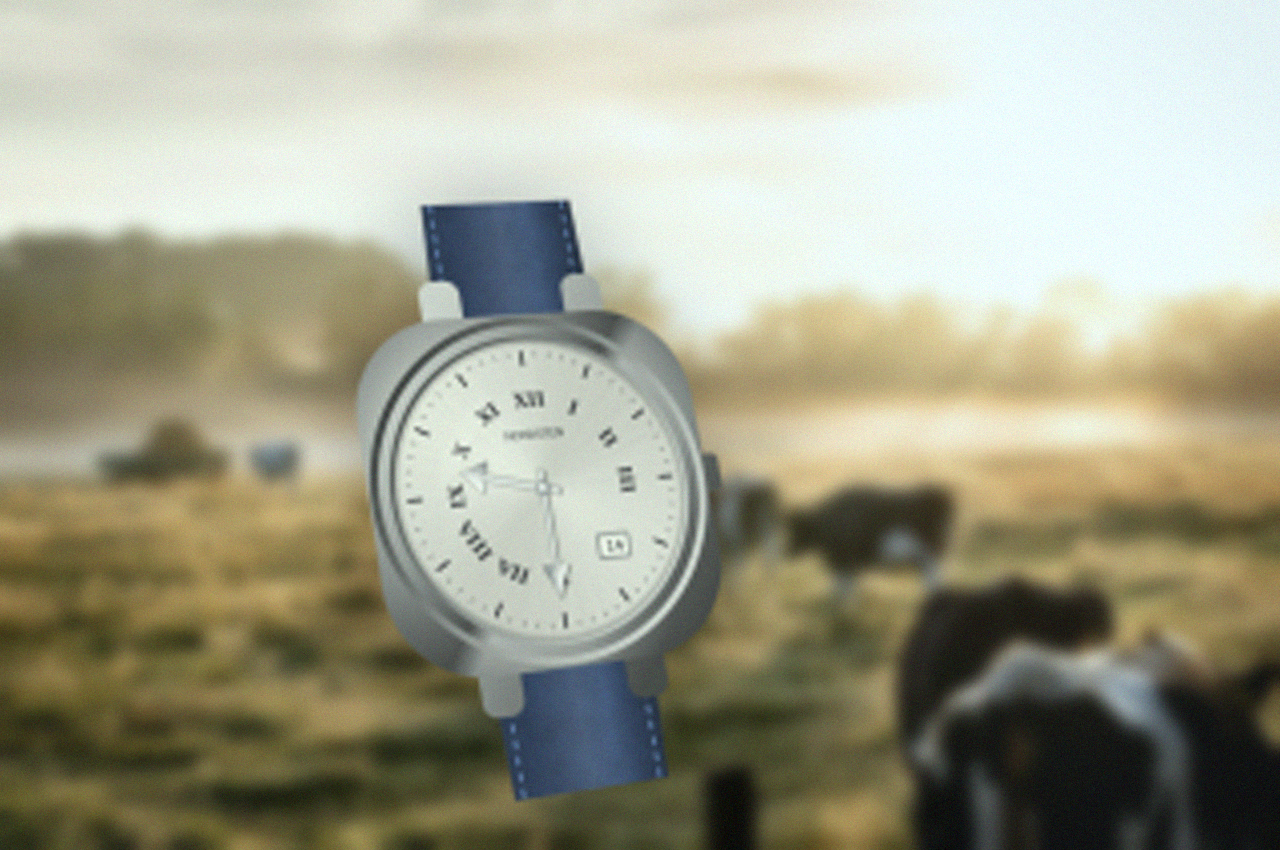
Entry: **9:30**
